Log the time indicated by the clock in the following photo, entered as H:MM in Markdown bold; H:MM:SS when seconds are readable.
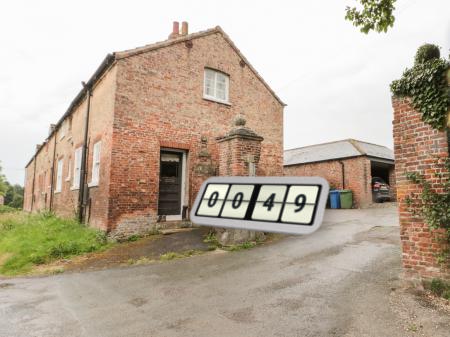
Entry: **0:49**
